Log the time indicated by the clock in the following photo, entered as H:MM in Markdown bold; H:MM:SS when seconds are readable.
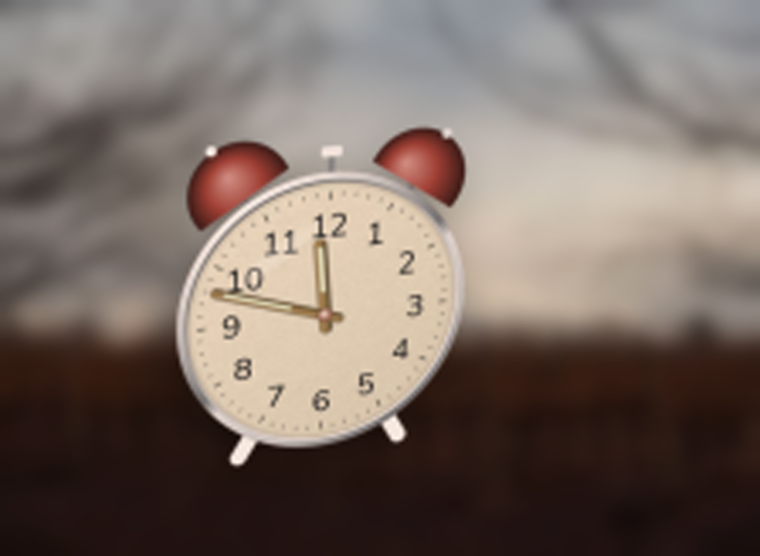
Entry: **11:48**
